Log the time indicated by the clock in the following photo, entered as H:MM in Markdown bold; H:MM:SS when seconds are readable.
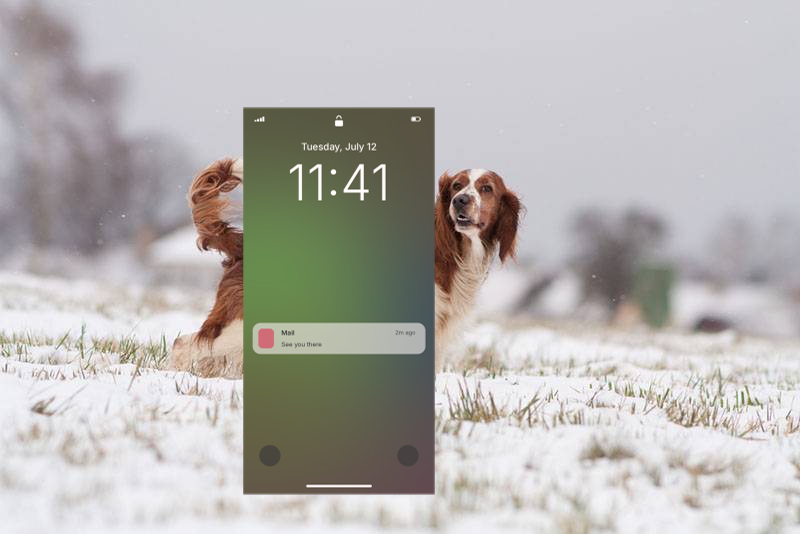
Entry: **11:41**
